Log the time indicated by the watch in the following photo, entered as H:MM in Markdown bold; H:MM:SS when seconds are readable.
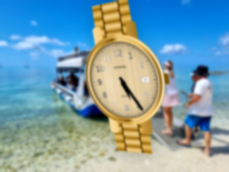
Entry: **5:25**
